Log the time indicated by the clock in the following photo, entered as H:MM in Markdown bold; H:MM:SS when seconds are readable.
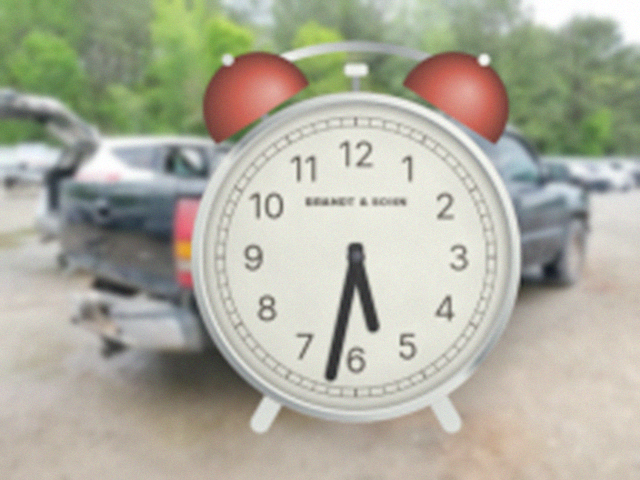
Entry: **5:32**
